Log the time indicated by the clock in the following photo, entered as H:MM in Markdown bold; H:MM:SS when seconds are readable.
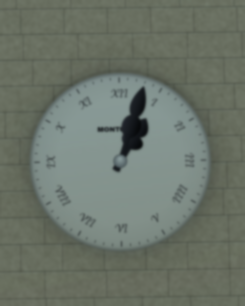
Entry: **1:03**
